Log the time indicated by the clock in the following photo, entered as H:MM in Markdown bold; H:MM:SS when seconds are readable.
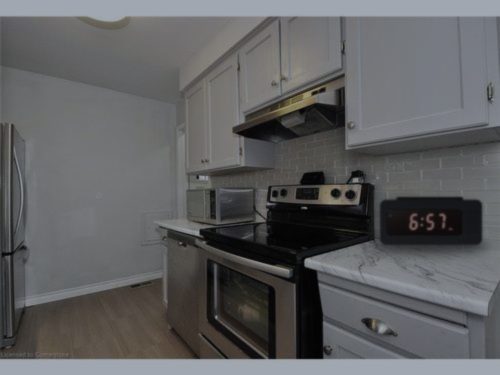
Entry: **6:57**
